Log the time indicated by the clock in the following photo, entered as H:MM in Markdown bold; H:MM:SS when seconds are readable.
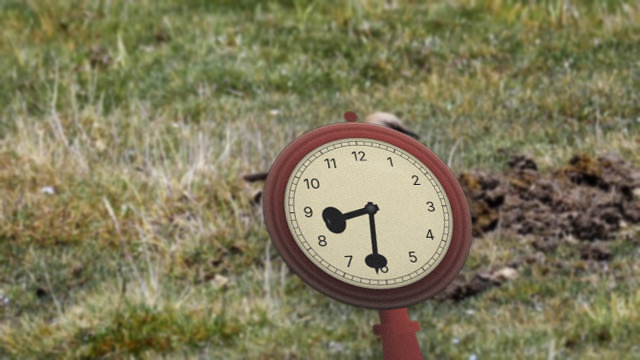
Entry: **8:31**
